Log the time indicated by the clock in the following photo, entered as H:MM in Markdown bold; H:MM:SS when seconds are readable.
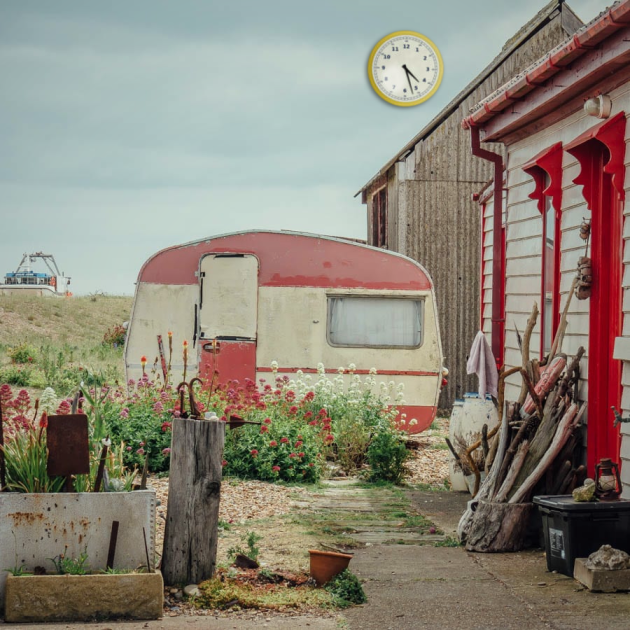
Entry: **4:27**
